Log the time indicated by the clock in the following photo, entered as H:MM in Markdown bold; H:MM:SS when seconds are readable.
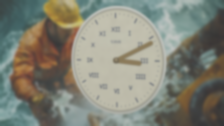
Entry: **3:11**
